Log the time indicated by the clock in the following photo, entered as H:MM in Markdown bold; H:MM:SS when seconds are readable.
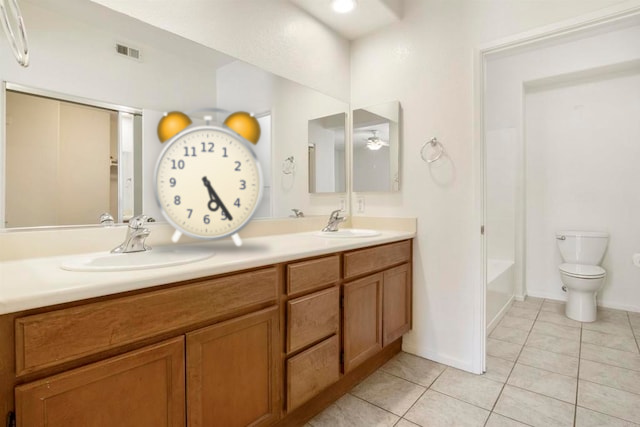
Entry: **5:24**
